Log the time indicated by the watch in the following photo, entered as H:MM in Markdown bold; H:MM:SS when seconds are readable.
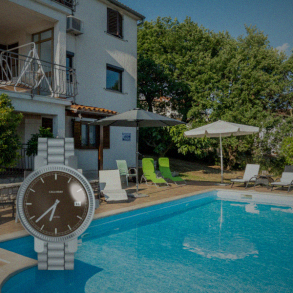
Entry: **6:38**
